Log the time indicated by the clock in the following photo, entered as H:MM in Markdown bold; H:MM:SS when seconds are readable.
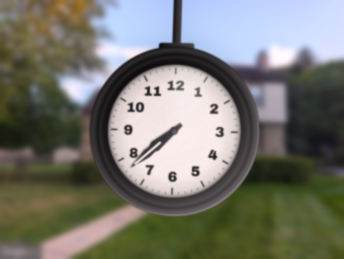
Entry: **7:38**
